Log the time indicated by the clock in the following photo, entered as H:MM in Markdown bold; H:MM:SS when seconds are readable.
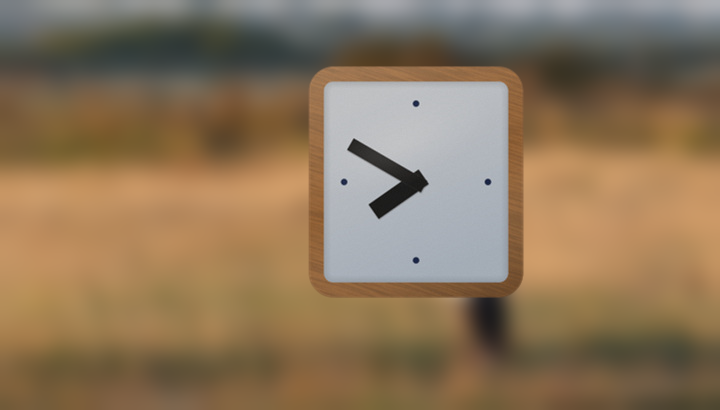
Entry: **7:50**
